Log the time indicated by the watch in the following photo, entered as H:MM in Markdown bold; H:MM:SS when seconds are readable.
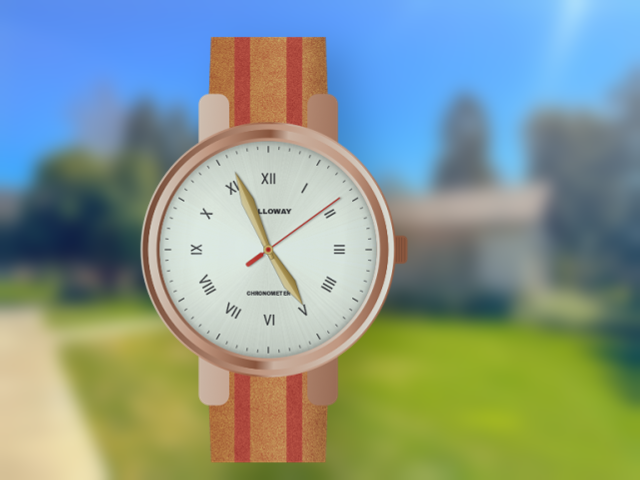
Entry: **4:56:09**
